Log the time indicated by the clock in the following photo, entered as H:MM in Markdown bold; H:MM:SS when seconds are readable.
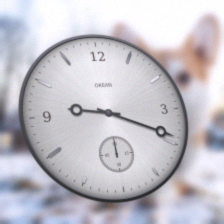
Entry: **9:19**
